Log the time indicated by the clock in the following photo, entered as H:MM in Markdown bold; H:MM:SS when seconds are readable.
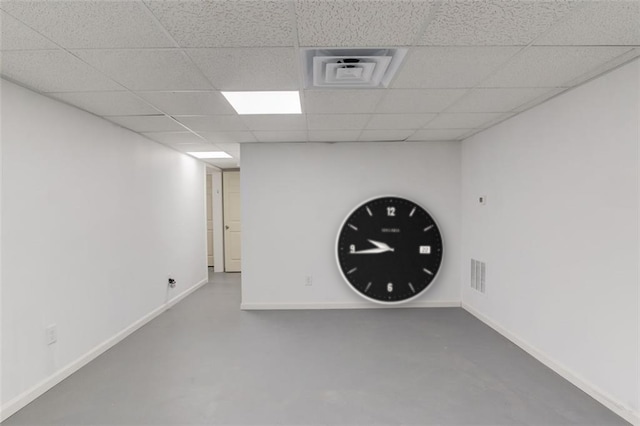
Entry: **9:44**
